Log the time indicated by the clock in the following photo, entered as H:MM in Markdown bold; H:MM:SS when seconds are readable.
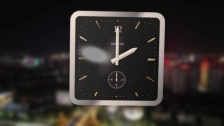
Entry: **2:00**
